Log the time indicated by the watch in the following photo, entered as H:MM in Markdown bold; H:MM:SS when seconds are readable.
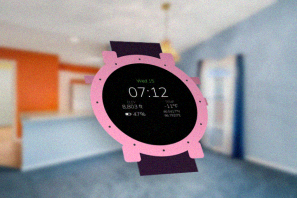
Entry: **7:12**
